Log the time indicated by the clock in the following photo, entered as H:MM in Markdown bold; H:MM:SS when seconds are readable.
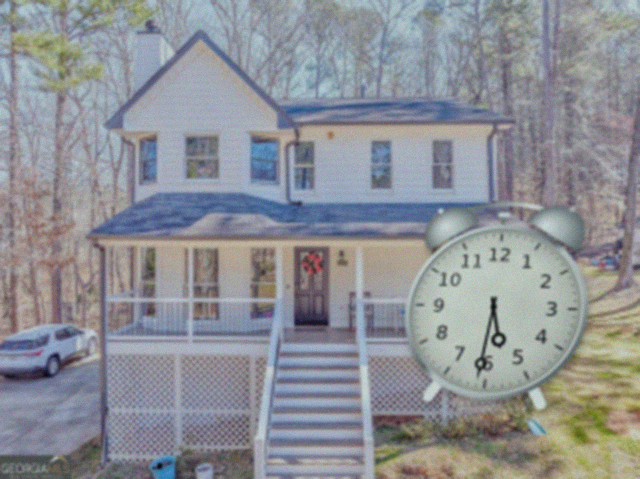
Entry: **5:31**
